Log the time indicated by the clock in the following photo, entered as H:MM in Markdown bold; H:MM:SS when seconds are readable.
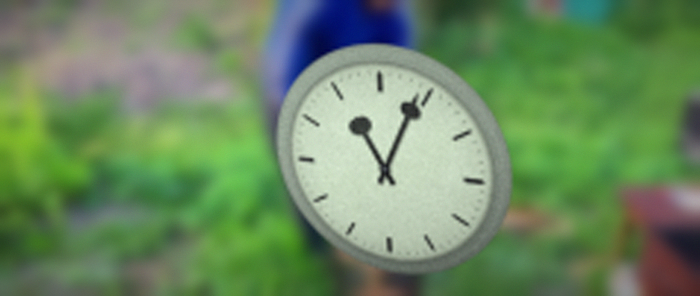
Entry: **11:04**
